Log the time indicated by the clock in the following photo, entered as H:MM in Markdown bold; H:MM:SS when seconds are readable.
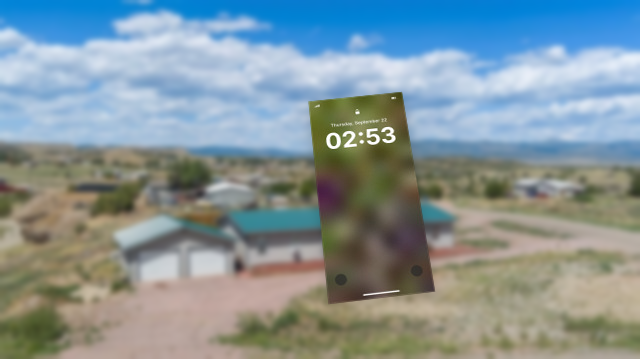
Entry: **2:53**
